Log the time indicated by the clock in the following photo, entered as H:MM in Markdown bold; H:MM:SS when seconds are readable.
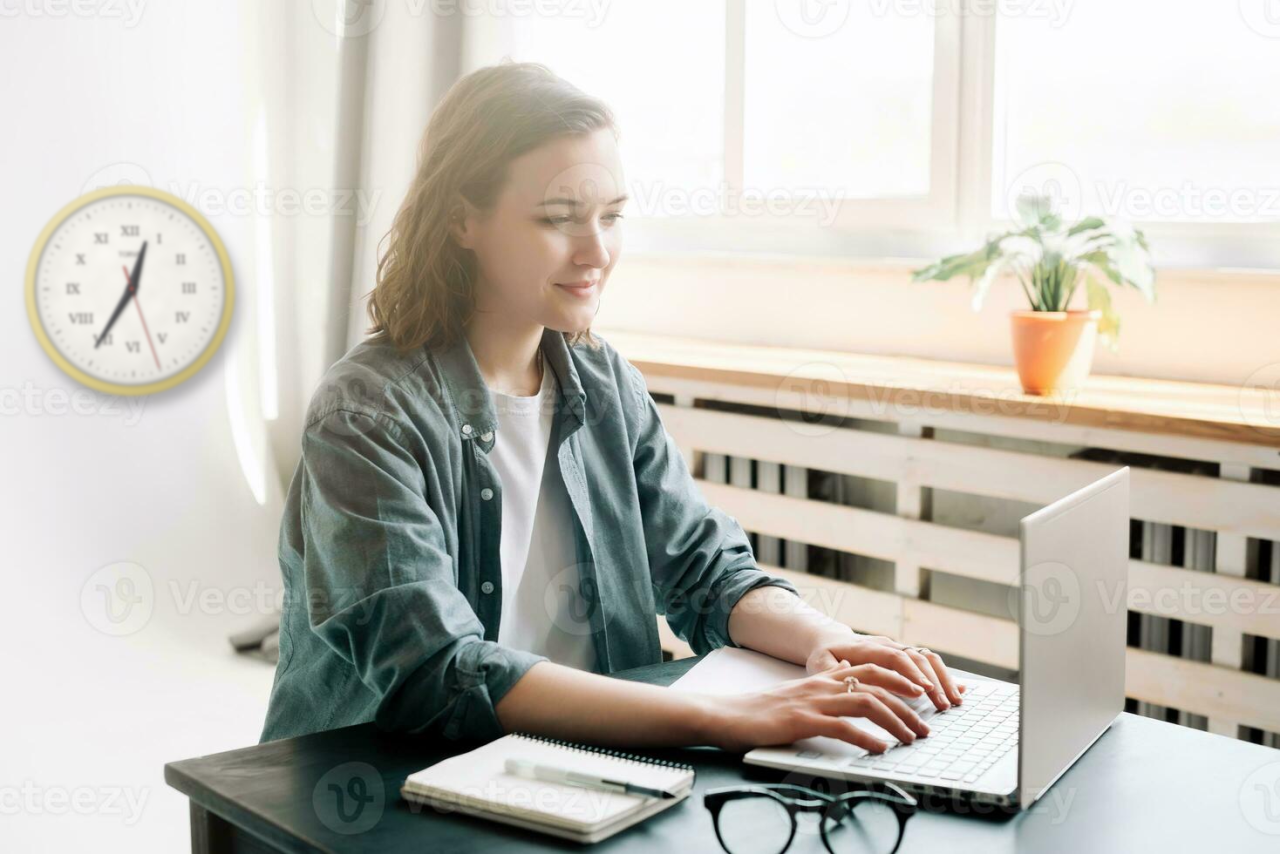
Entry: **12:35:27**
